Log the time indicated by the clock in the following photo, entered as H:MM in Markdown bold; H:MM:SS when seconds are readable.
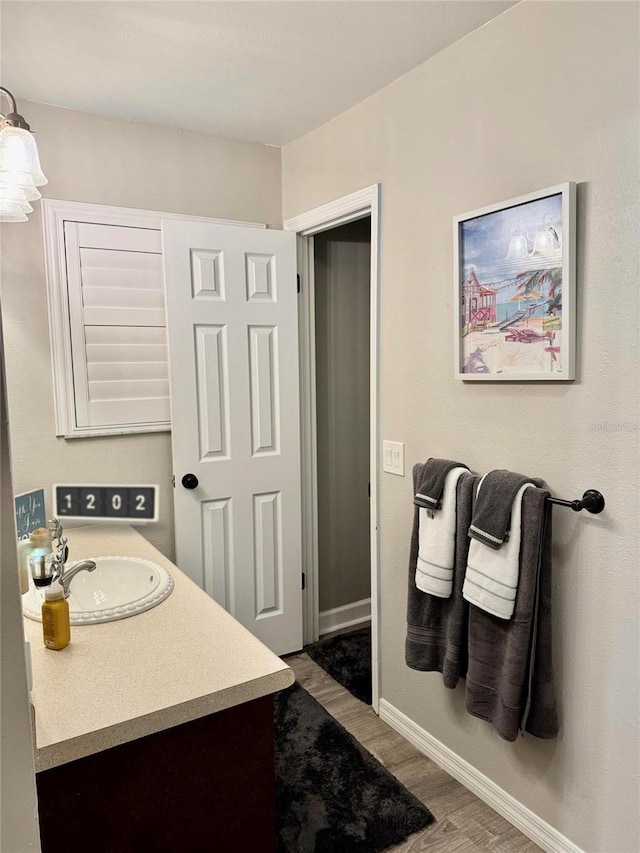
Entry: **12:02**
